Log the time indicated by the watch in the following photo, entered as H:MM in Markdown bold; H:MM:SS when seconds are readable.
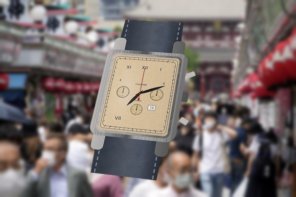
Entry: **7:11**
